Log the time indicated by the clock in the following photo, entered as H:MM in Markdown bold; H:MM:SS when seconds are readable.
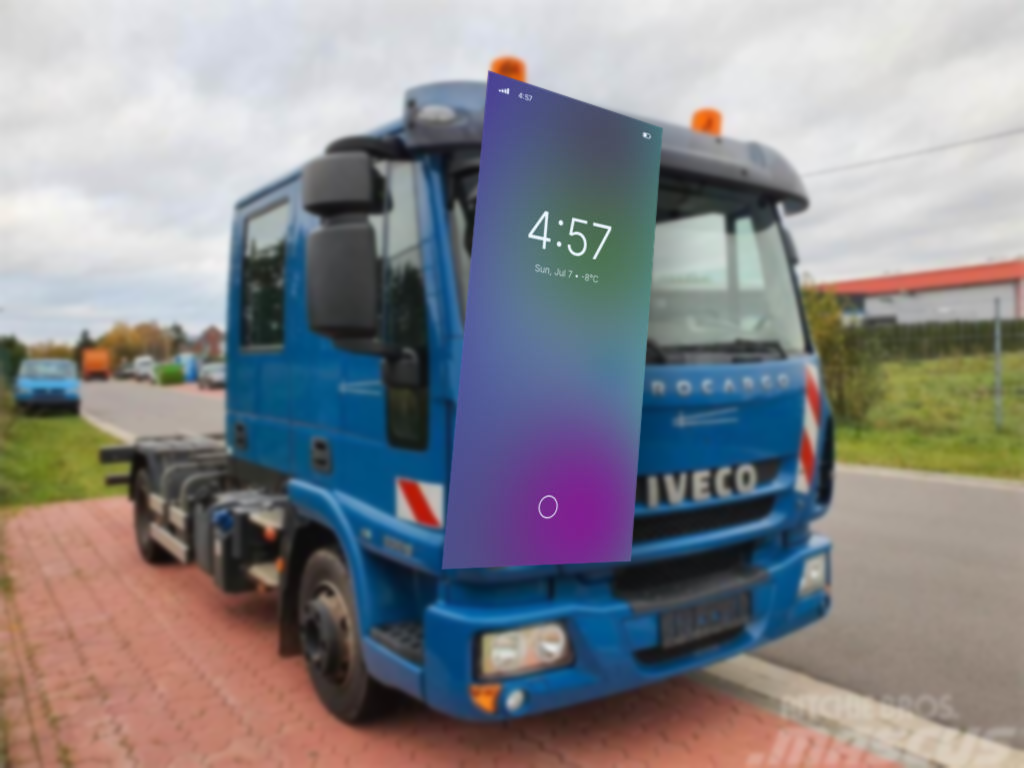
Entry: **4:57**
